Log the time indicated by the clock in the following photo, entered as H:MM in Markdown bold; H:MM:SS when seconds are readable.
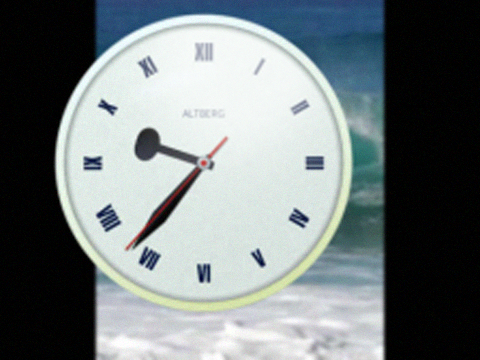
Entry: **9:36:37**
